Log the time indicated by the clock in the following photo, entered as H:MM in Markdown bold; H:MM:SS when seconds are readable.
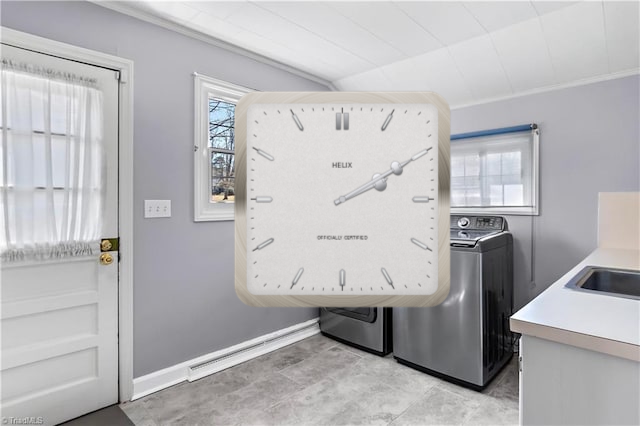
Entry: **2:10**
